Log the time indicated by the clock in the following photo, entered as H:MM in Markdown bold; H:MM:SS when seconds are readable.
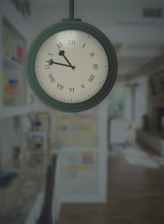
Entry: **10:47**
